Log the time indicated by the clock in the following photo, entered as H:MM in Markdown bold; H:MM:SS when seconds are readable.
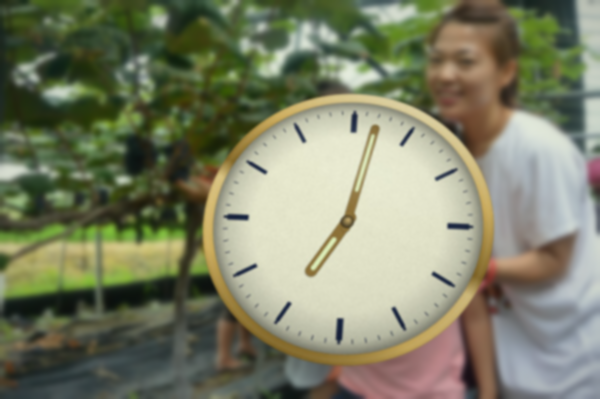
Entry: **7:02**
